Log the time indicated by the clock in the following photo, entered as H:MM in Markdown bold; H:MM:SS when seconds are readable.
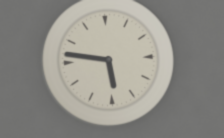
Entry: **5:47**
